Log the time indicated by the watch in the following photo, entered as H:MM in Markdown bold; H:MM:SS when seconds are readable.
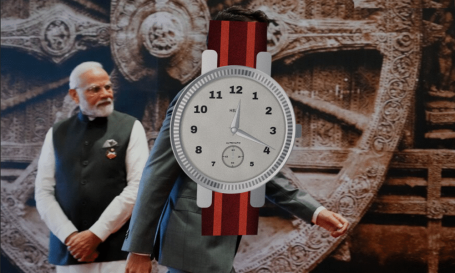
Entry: **12:19**
